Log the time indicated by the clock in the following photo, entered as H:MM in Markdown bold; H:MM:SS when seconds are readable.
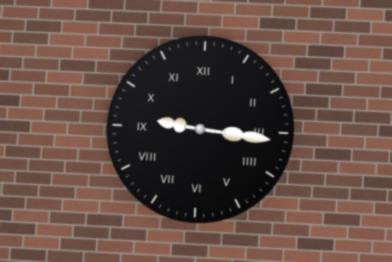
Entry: **9:16**
